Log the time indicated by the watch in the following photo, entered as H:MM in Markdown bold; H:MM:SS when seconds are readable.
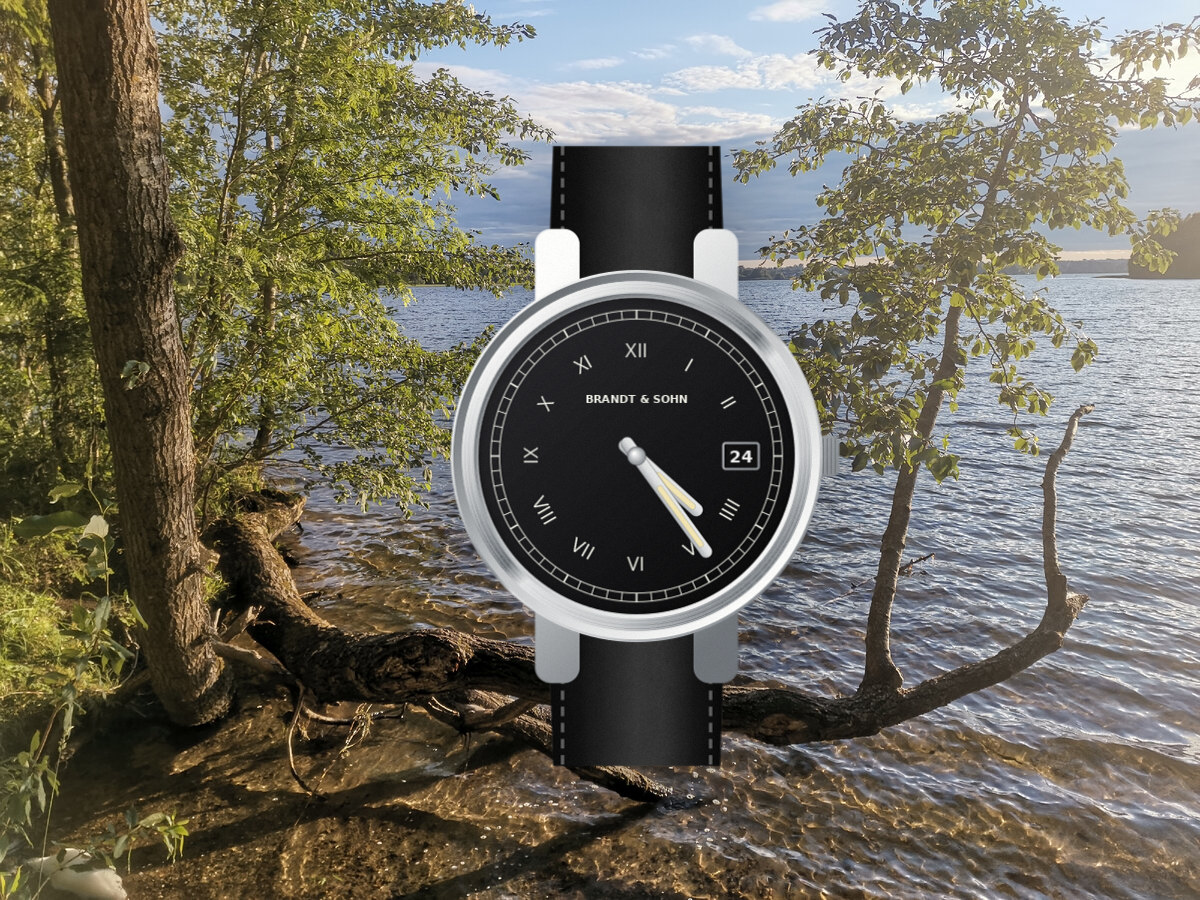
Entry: **4:24**
